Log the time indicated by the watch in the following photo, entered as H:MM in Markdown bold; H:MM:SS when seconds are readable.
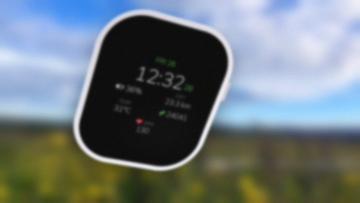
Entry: **12:32**
